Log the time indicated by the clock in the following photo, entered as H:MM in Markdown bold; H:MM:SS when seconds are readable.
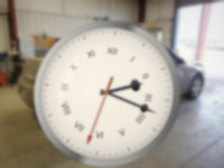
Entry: **2:17:32**
